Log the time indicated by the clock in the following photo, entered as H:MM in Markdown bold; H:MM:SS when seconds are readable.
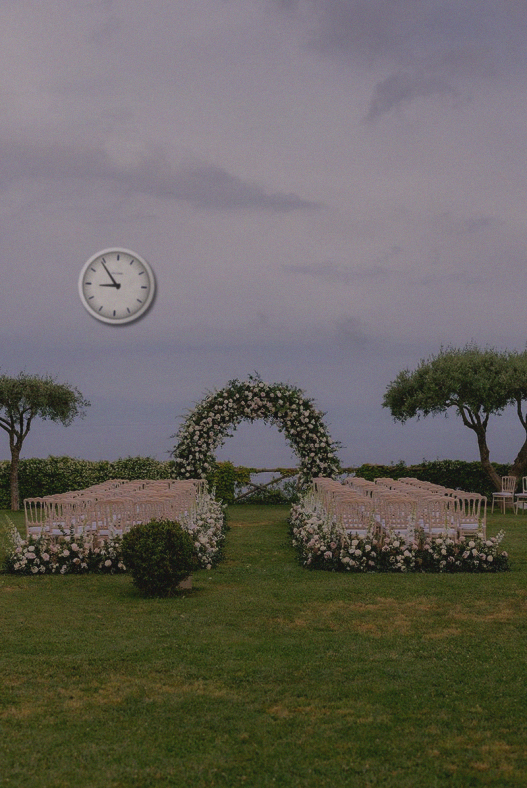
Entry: **8:54**
